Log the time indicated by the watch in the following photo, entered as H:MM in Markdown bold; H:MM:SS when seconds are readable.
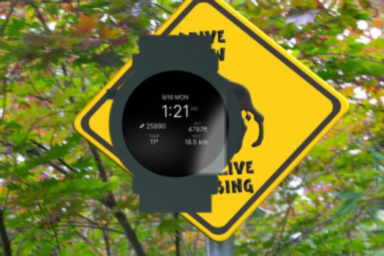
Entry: **1:21**
